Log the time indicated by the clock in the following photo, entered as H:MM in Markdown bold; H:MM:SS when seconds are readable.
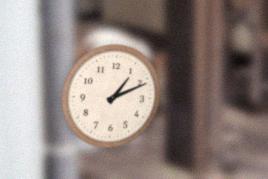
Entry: **1:11**
